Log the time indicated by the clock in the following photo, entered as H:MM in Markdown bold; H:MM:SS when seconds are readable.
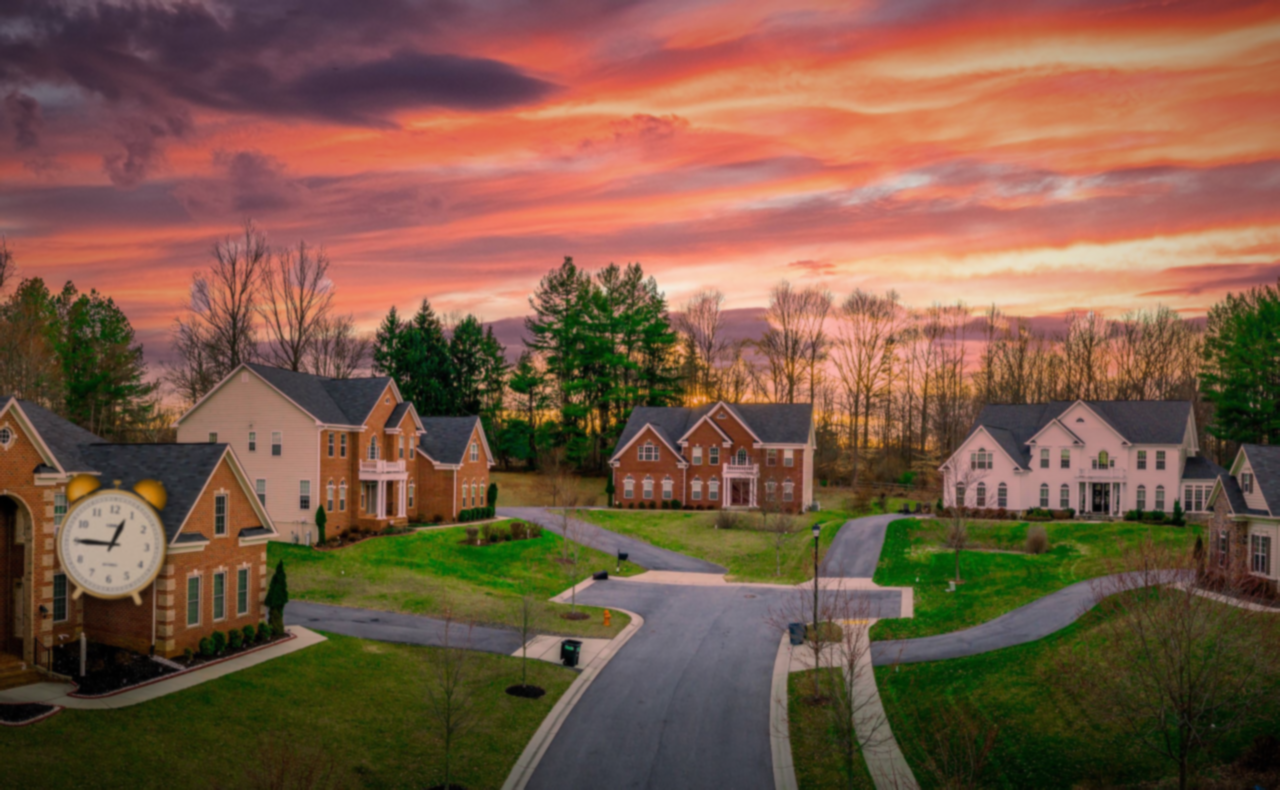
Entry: **12:45**
